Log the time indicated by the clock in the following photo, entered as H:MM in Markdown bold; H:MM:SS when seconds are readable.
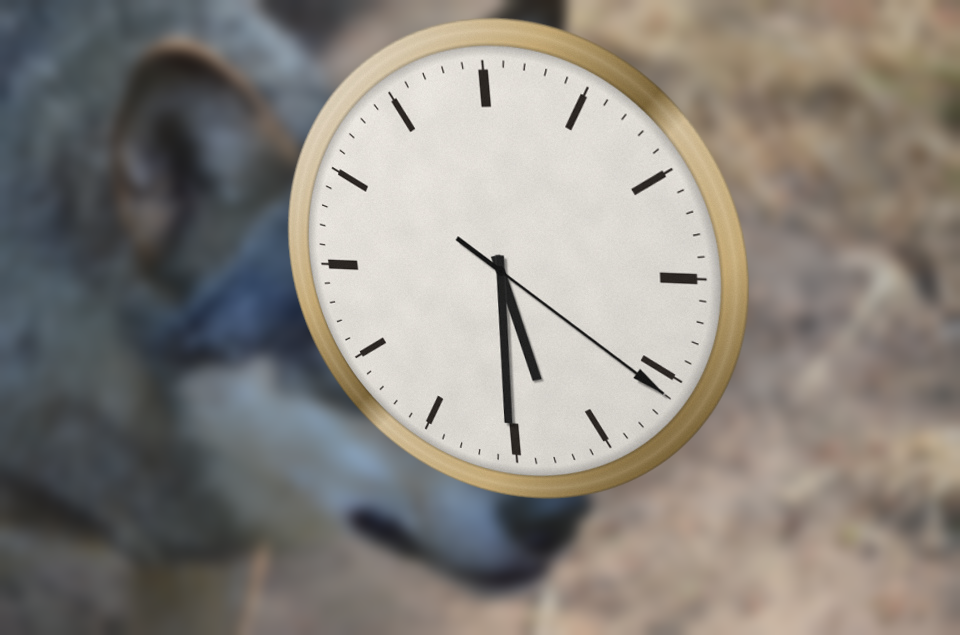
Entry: **5:30:21**
